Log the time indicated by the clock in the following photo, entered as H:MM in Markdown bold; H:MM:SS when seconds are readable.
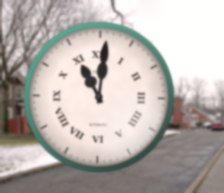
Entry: **11:01**
